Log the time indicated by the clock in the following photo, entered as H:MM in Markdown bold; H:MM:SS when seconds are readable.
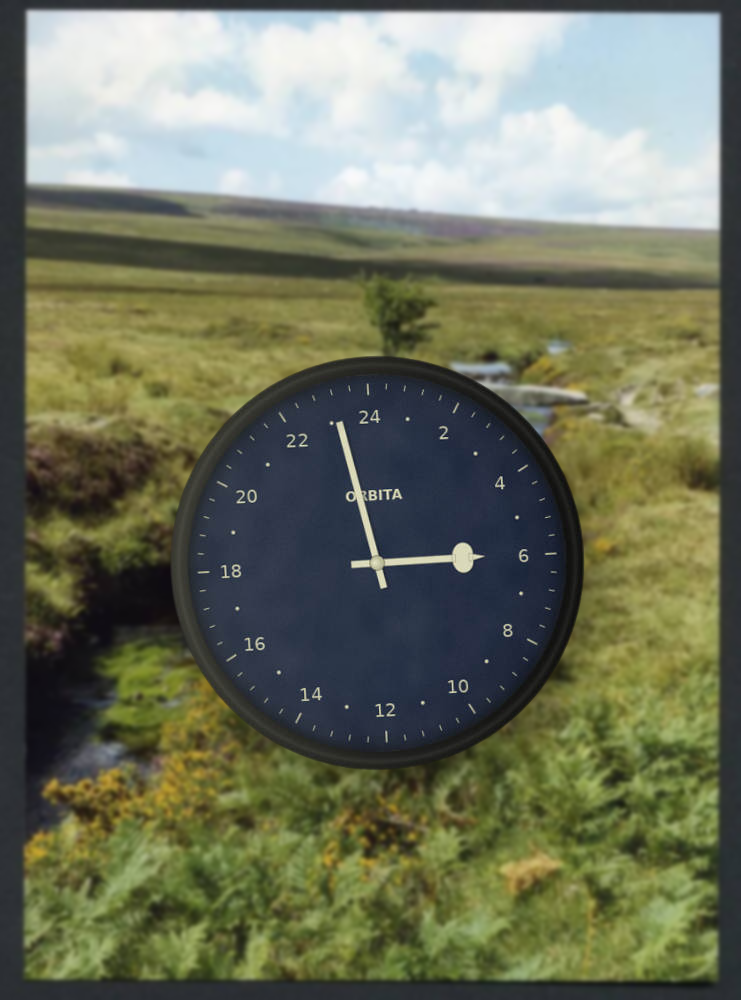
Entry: **5:58**
